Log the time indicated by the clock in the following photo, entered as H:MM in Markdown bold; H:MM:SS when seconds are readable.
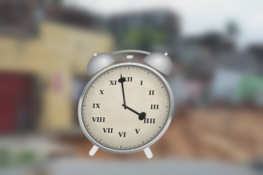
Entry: **3:58**
